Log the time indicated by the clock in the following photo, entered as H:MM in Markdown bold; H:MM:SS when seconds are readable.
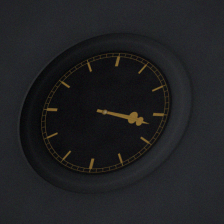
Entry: **3:17**
